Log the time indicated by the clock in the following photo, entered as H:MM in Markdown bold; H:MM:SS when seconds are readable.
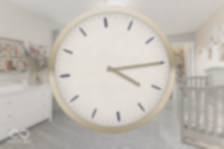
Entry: **4:15**
